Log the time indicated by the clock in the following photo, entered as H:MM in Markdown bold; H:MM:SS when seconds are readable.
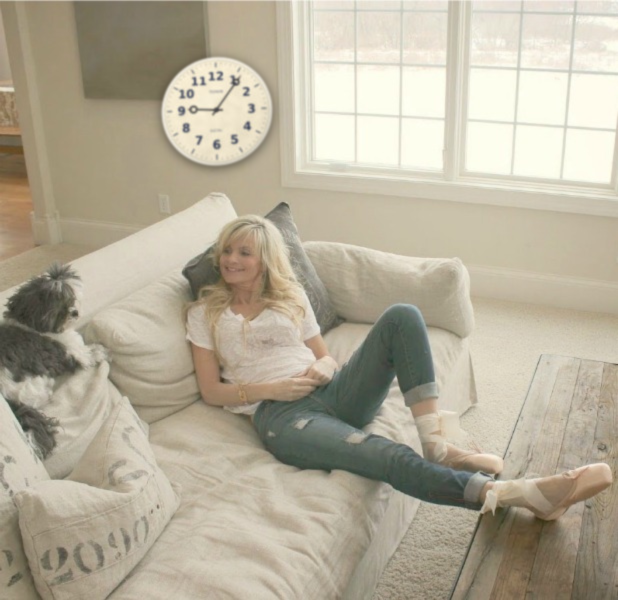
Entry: **9:06**
